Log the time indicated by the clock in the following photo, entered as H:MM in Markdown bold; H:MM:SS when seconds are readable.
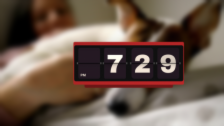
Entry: **7:29**
